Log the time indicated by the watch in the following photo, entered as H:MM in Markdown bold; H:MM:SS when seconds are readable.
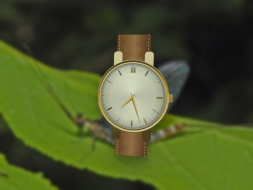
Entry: **7:27**
